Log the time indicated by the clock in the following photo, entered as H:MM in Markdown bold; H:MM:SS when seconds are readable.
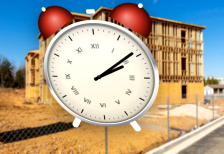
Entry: **2:09**
